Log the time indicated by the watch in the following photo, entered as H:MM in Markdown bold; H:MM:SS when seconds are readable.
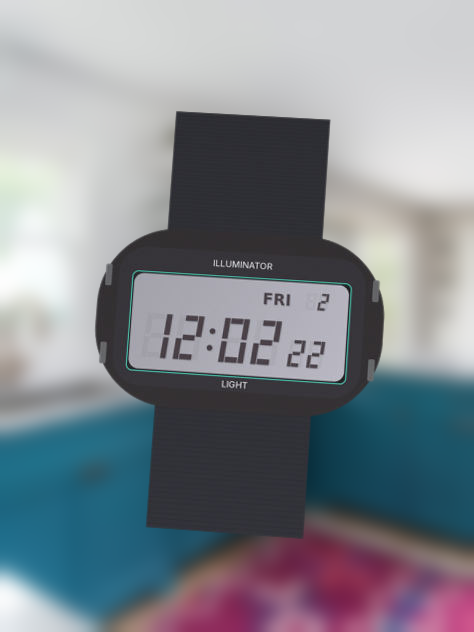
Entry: **12:02:22**
